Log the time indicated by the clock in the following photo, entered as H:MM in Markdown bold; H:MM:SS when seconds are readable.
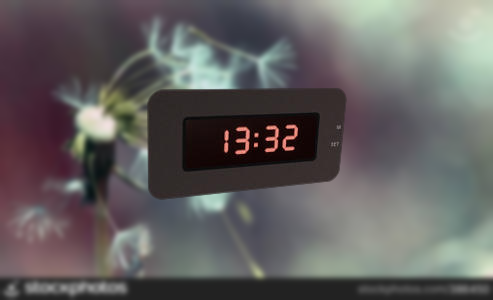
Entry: **13:32**
